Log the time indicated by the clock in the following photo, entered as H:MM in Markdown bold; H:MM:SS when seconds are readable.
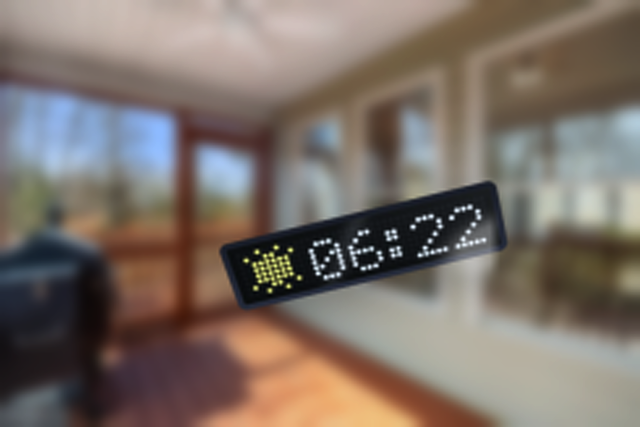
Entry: **6:22**
